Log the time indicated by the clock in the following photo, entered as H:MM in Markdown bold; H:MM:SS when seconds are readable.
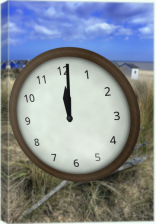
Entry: **12:01**
